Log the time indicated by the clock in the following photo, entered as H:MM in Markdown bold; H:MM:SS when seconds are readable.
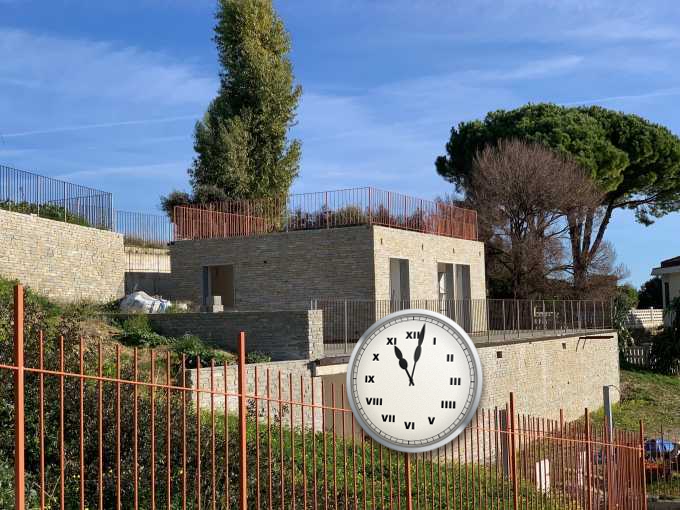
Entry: **11:02**
